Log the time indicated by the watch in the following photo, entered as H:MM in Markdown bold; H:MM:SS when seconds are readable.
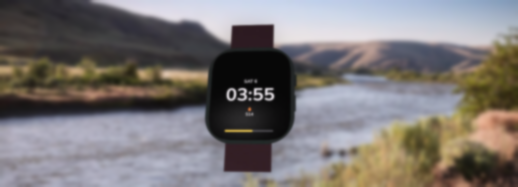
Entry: **3:55**
